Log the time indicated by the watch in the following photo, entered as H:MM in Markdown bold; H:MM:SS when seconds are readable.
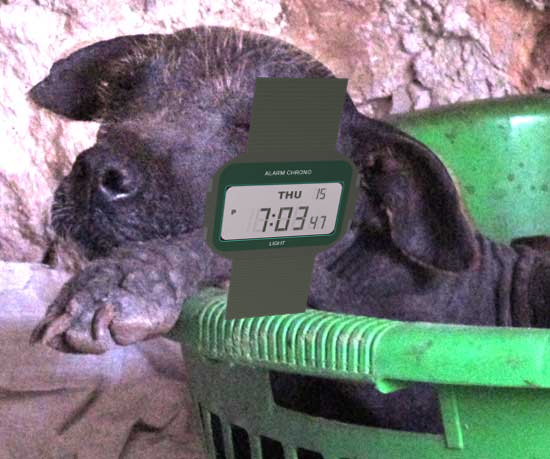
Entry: **7:03:47**
